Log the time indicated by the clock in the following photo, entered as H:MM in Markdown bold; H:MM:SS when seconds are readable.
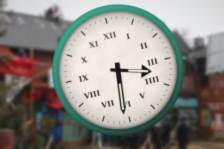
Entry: **3:31**
